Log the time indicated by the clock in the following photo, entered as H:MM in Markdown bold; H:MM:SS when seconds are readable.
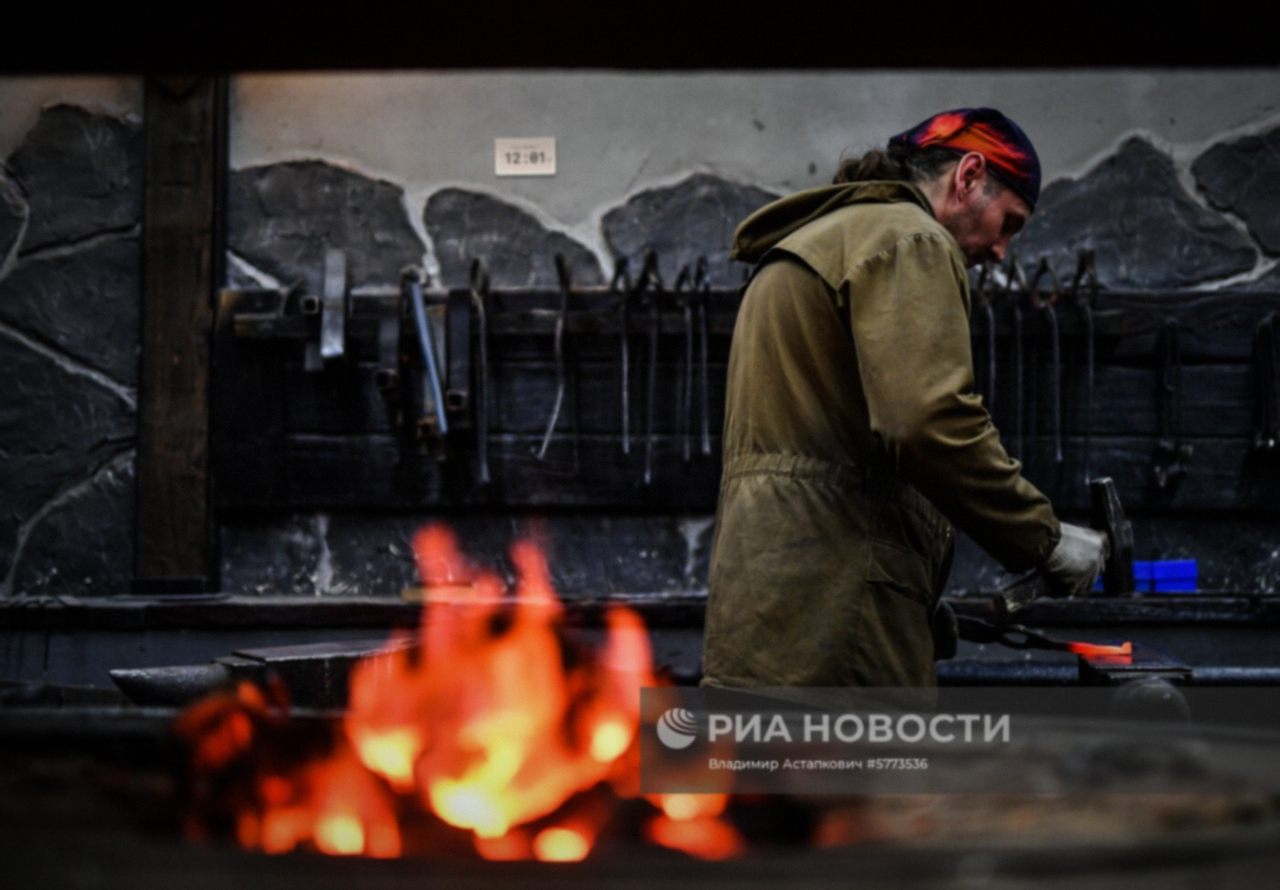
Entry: **12:01**
